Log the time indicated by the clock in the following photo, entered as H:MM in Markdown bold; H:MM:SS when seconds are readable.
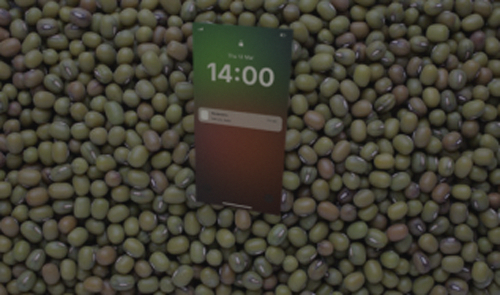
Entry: **14:00**
